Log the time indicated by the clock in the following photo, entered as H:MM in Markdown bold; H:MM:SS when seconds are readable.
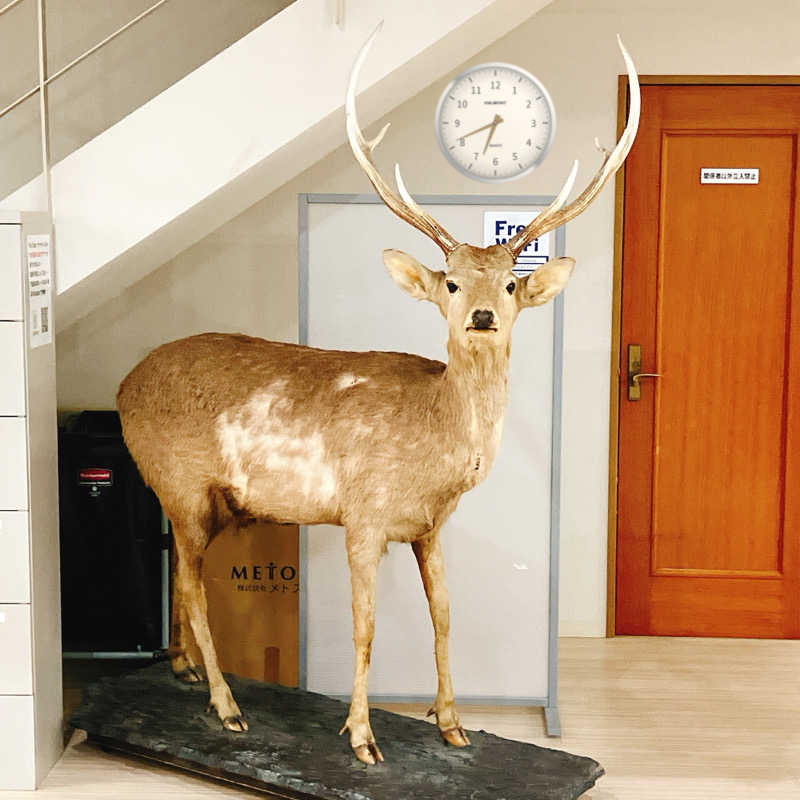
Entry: **6:41**
